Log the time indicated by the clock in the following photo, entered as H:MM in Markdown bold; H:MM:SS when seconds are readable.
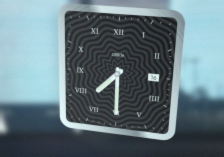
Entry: **7:30**
